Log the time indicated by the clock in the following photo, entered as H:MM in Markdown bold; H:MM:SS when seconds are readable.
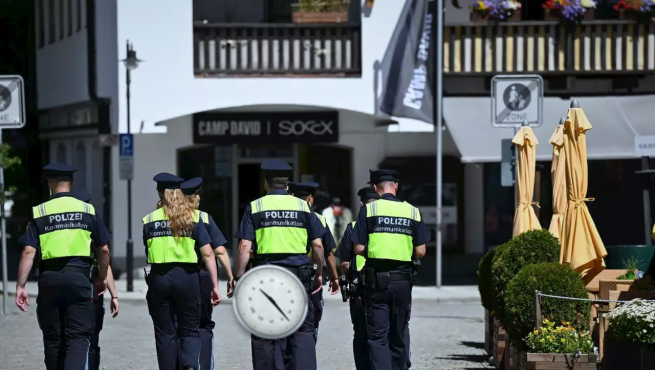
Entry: **10:23**
